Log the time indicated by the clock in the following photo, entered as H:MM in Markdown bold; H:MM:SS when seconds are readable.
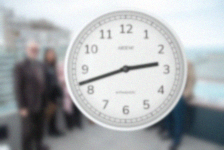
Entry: **2:42**
